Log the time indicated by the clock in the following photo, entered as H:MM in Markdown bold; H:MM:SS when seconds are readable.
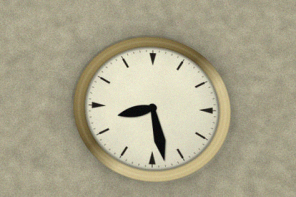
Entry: **8:28**
